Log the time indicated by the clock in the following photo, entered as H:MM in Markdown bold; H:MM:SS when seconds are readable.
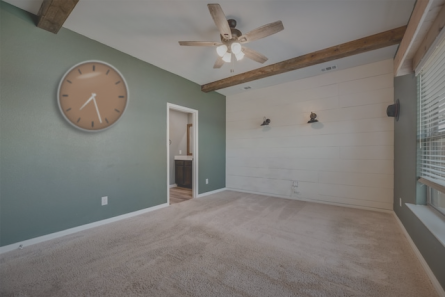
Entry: **7:27**
